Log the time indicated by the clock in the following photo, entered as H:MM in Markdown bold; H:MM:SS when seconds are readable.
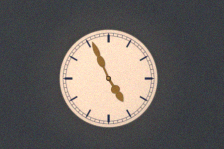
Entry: **4:56**
